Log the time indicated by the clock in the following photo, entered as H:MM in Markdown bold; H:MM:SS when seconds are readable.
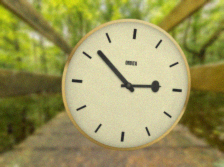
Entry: **2:52**
